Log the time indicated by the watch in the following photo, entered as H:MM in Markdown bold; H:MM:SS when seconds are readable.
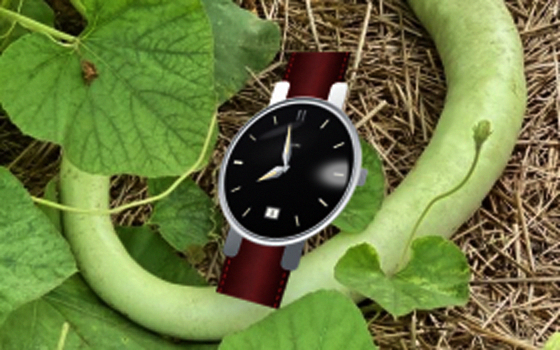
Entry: **7:58**
